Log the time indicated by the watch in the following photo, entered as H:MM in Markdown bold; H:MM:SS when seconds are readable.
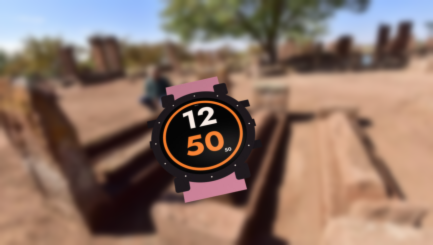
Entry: **12:50**
